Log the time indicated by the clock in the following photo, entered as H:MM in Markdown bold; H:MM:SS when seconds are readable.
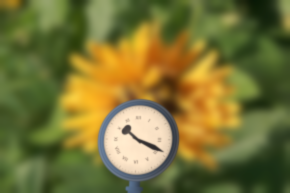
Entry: **10:19**
